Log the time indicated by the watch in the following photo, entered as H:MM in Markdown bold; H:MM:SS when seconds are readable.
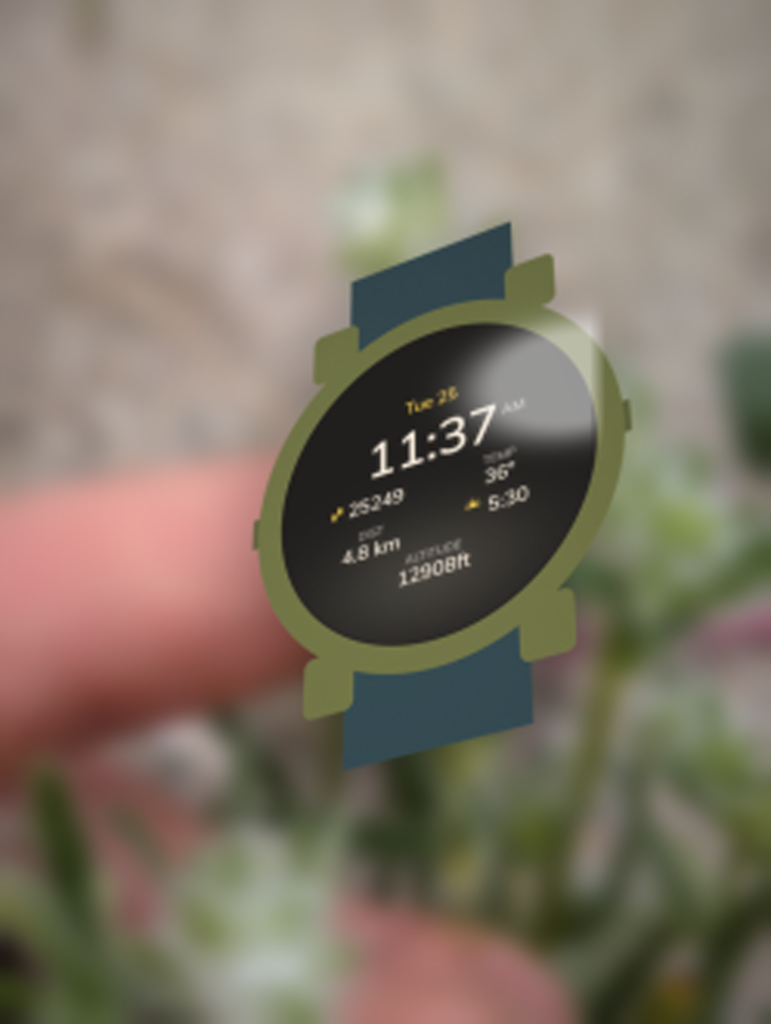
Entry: **11:37**
